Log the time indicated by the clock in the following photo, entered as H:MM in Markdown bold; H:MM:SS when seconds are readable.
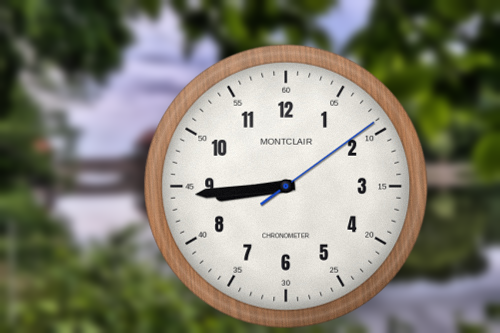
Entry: **8:44:09**
